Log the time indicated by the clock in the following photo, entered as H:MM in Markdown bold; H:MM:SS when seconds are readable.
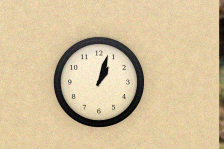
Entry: **1:03**
